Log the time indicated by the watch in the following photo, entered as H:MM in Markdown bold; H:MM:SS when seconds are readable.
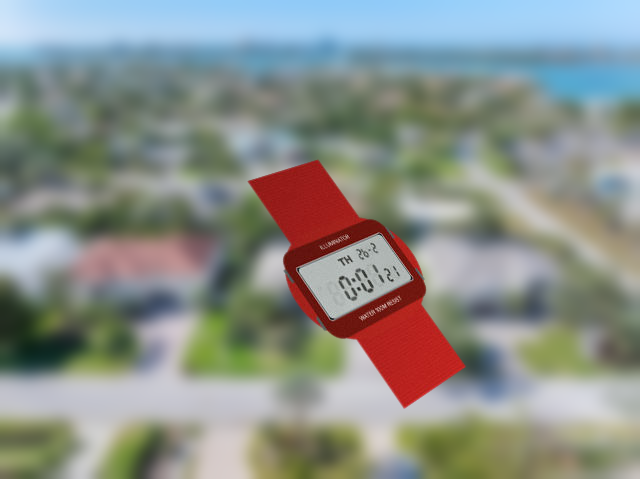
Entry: **0:01:21**
